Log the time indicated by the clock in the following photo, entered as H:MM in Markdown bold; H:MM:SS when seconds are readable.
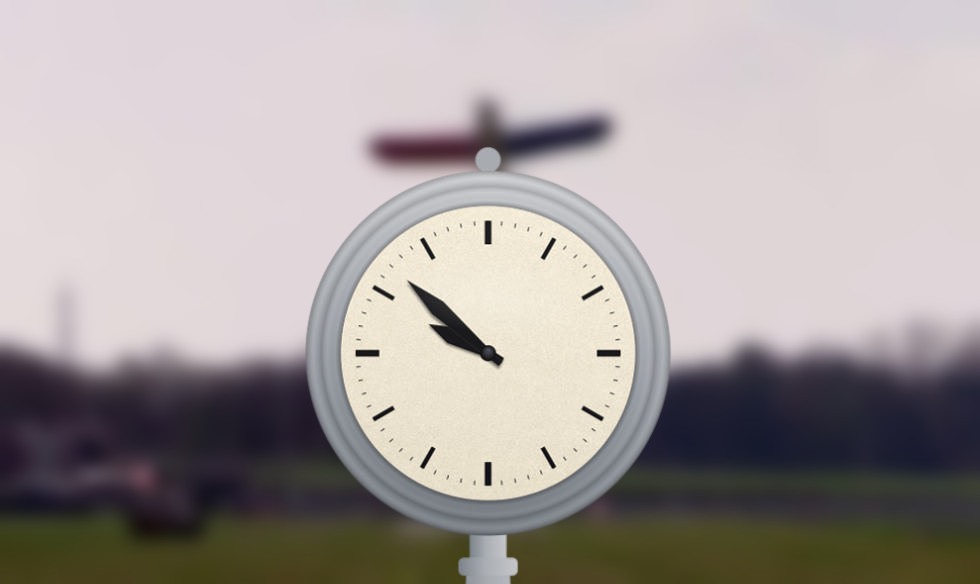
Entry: **9:52**
